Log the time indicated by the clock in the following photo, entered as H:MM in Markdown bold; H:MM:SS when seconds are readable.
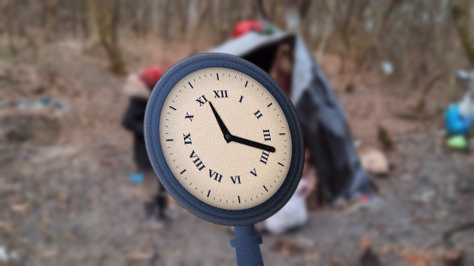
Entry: **11:18**
